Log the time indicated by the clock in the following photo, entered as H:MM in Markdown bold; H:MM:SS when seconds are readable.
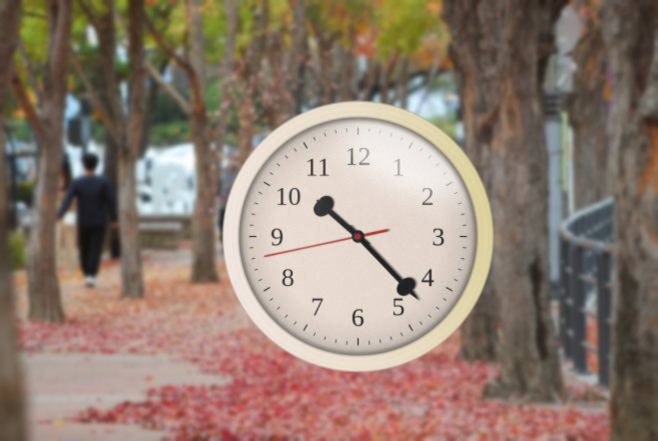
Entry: **10:22:43**
